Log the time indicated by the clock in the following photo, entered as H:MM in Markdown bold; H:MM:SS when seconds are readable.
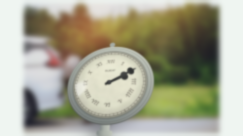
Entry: **2:10**
